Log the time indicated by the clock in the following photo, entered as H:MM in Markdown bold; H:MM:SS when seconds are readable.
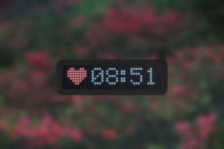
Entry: **8:51**
